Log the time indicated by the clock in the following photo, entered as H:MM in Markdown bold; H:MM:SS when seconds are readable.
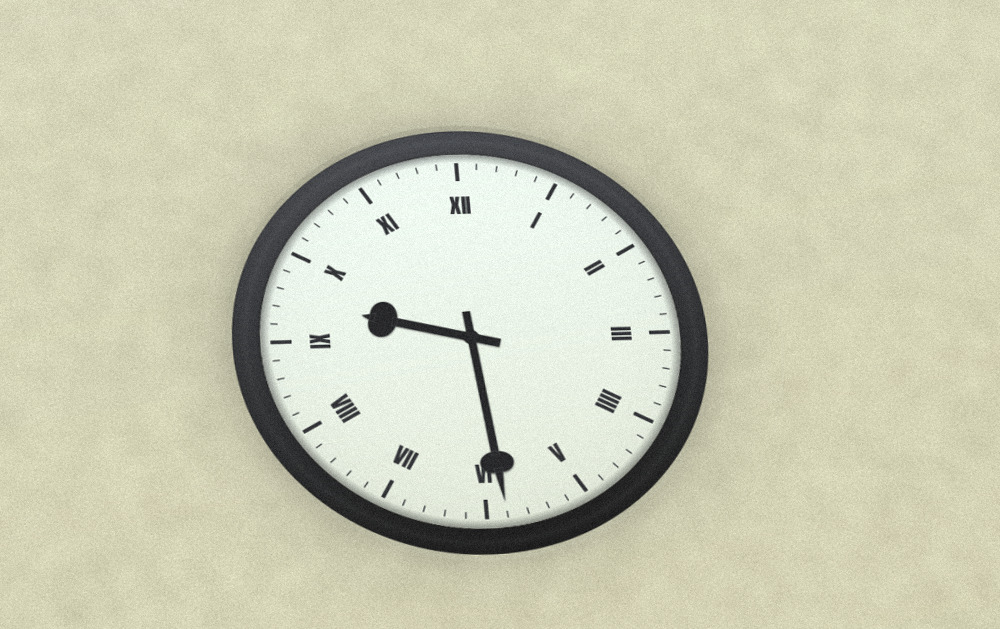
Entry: **9:29**
